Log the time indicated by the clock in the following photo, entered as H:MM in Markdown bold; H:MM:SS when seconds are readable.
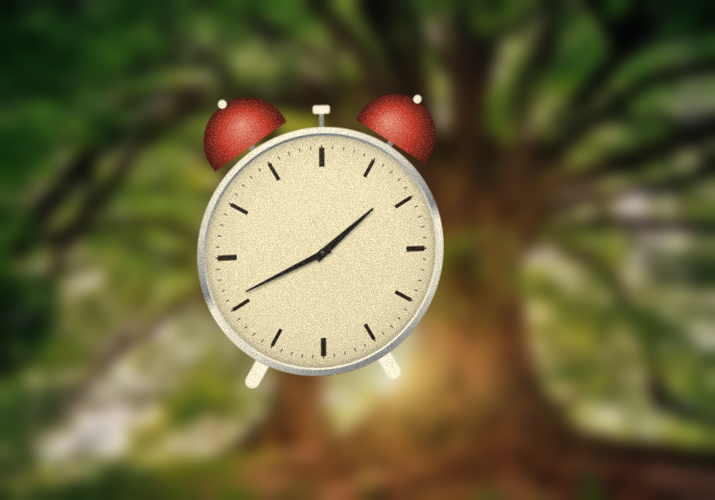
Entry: **1:41**
